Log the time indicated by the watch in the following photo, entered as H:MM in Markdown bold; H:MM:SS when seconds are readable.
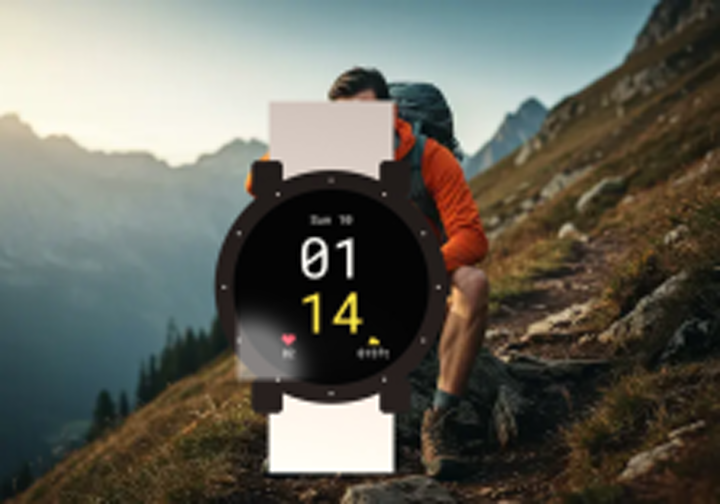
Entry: **1:14**
